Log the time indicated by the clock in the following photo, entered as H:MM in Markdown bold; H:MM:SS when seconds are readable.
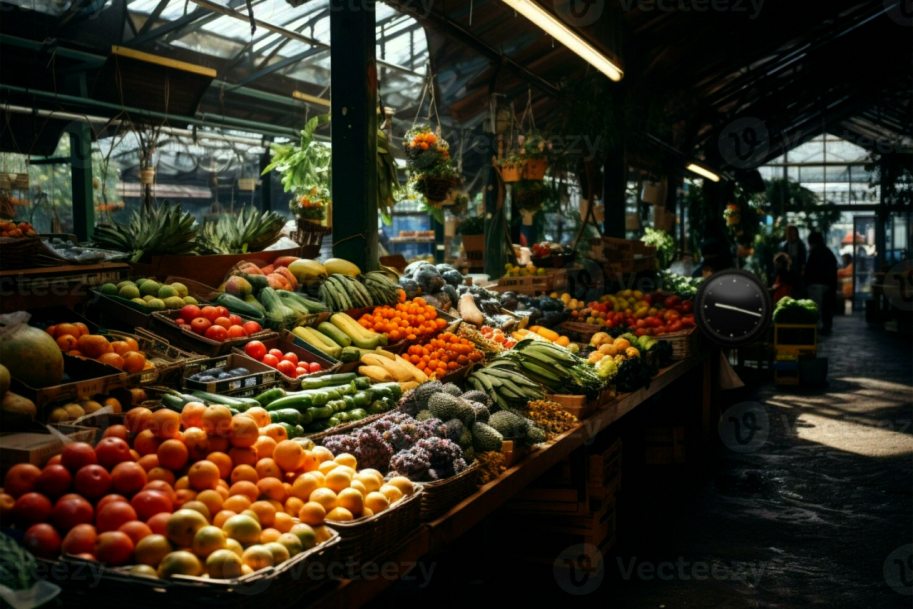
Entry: **9:17**
